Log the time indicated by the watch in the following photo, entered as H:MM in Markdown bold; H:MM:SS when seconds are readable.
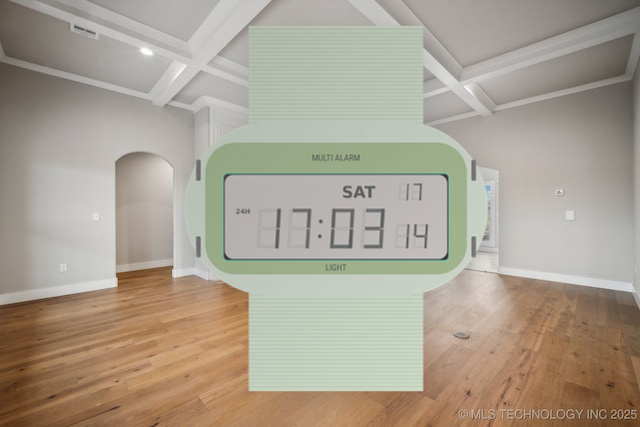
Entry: **17:03:14**
